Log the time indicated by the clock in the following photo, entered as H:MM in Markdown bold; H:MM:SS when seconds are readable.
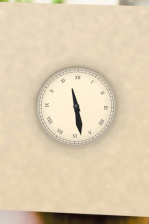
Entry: **11:28**
